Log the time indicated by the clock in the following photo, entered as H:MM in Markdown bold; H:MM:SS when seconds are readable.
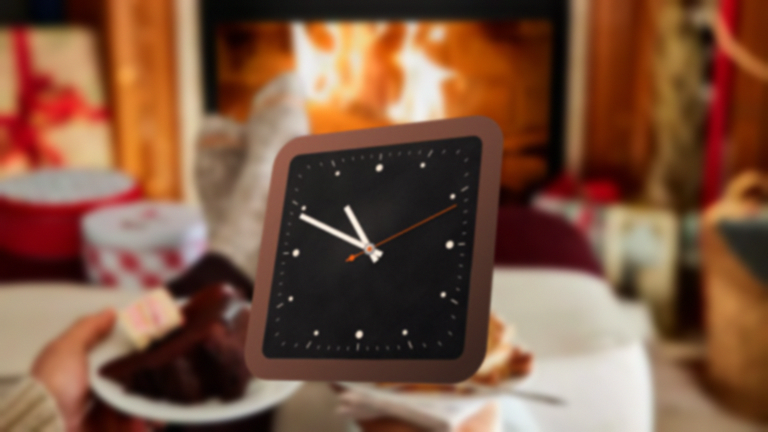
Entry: **10:49:11**
